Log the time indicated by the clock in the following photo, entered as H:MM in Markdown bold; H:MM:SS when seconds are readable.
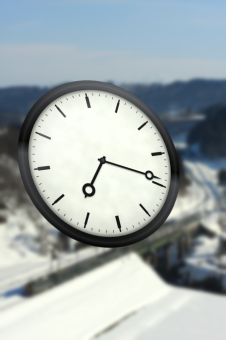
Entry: **7:19**
